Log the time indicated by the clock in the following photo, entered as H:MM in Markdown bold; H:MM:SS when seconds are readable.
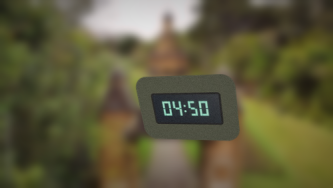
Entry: **4:50**
